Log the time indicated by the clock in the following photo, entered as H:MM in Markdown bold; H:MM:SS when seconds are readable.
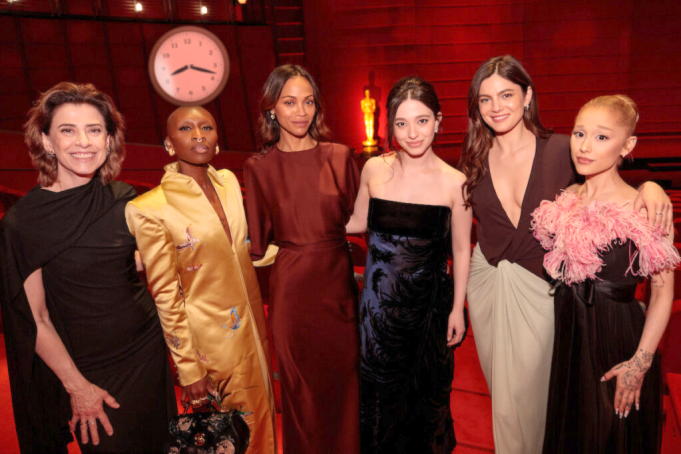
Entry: **8:18**
